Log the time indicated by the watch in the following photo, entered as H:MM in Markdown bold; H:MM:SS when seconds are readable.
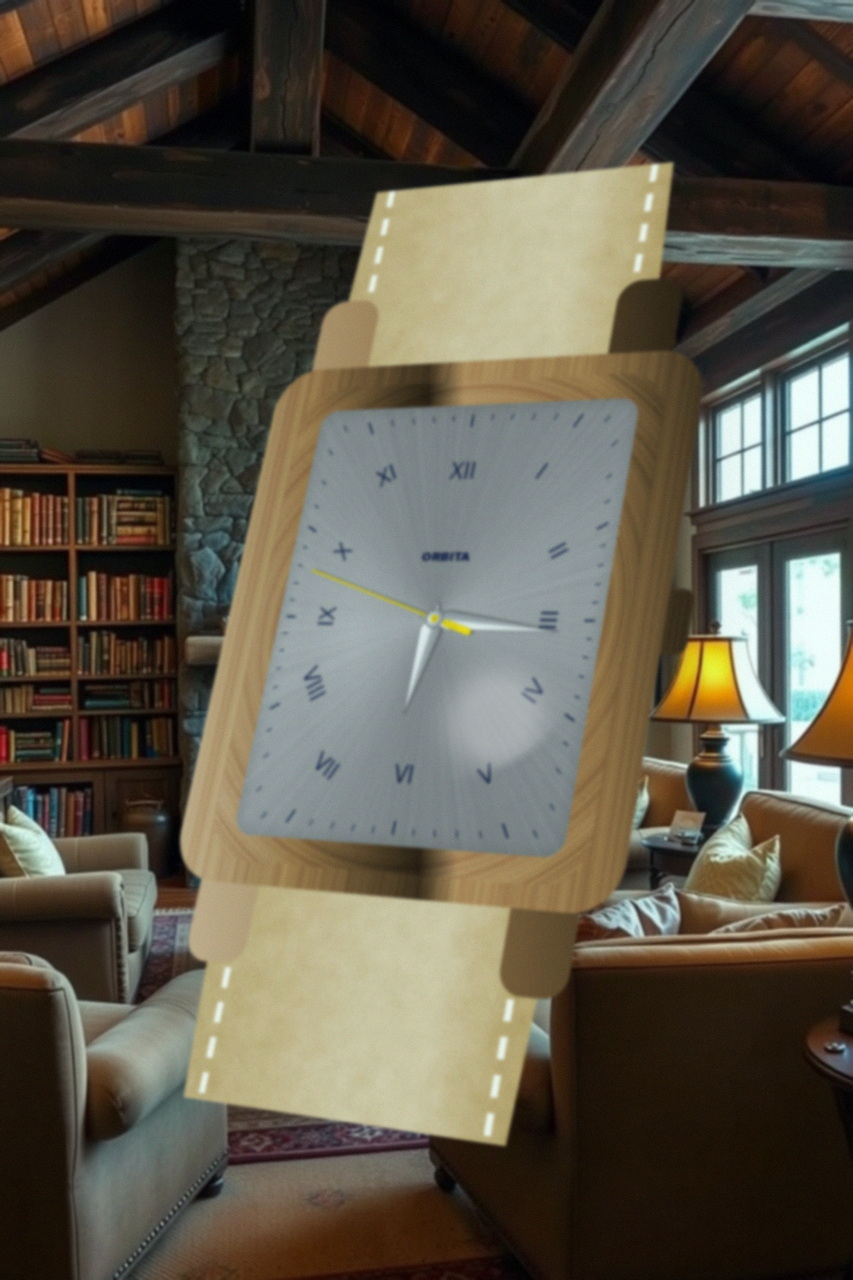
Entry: **6:15:48**
